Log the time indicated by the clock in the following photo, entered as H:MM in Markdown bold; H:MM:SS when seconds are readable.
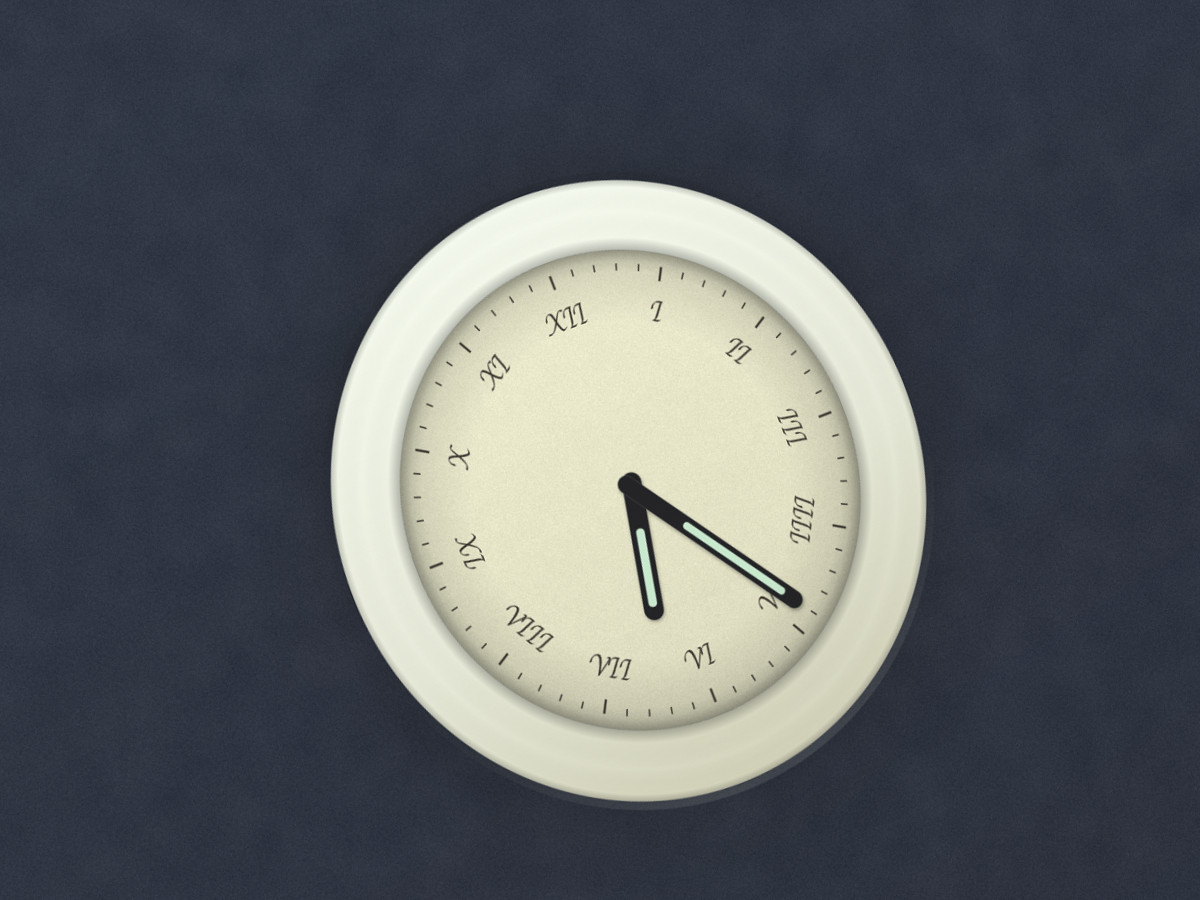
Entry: **6:24**
